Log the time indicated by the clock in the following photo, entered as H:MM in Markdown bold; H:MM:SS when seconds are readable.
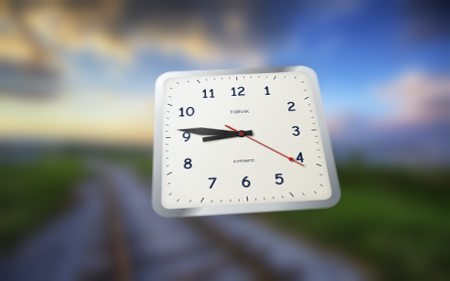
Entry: **8:46:21**
